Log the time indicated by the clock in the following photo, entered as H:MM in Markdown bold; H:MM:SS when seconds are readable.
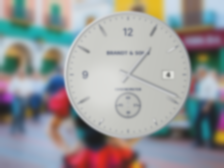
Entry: **1:19**
